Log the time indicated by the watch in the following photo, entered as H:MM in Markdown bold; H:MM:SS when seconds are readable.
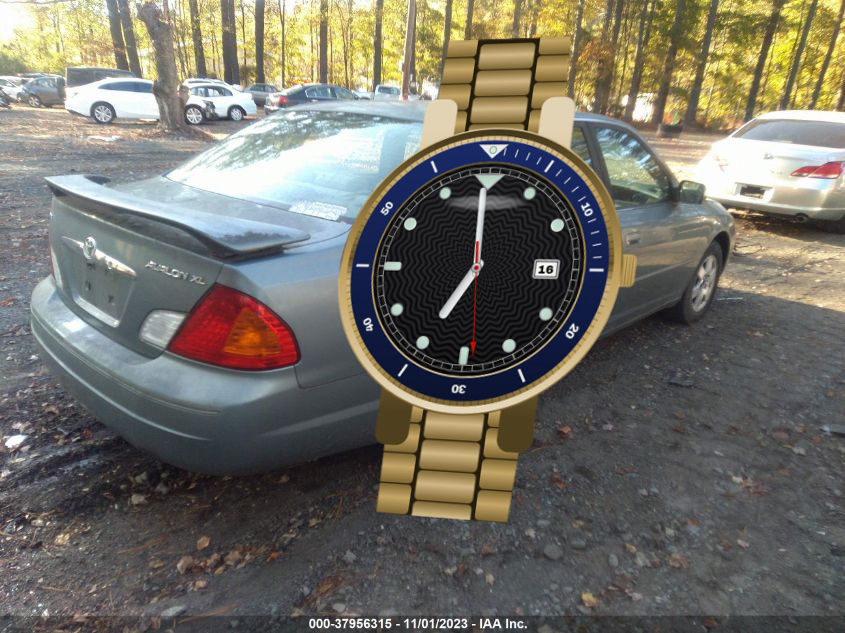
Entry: **6:59:29**
